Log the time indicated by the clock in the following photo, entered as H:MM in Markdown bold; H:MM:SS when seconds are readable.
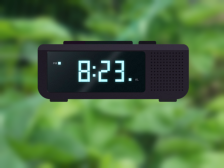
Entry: **8:23**
